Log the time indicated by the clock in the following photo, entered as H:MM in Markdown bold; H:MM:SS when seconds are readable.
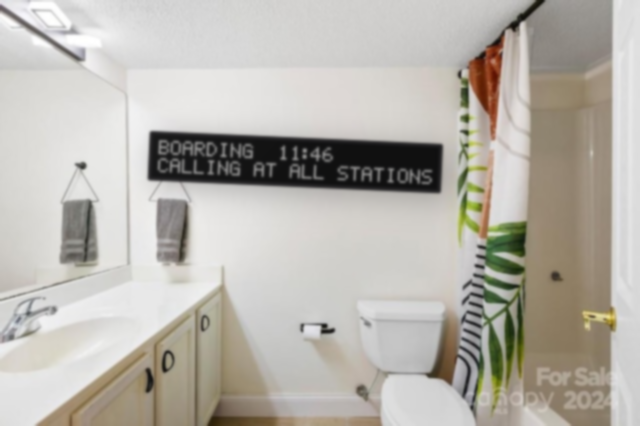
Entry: **11:46**
